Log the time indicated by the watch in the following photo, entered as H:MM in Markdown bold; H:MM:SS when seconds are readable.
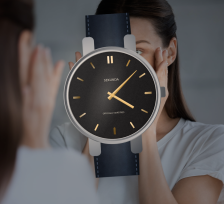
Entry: **4:08**
